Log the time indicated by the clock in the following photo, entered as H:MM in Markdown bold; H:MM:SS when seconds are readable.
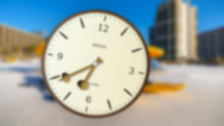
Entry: **6:39**
